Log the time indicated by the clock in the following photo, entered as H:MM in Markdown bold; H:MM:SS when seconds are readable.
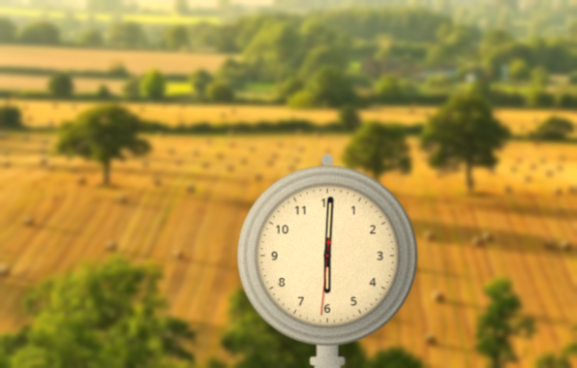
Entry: **6:00:31**
